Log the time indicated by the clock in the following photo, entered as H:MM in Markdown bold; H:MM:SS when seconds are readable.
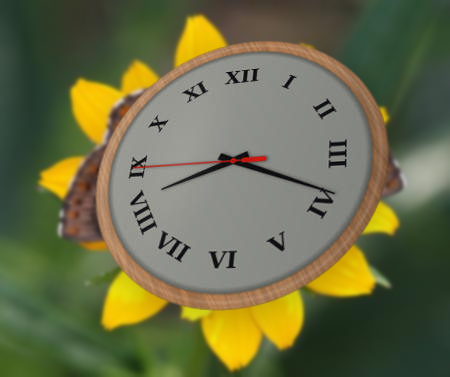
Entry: **8:18:45**
